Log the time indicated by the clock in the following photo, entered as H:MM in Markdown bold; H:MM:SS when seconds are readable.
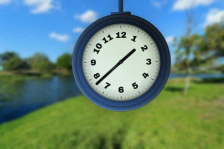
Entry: **1:38**
